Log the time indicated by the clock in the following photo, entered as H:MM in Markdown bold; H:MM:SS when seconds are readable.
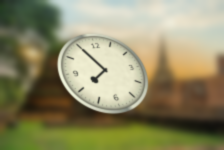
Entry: **7:55**
